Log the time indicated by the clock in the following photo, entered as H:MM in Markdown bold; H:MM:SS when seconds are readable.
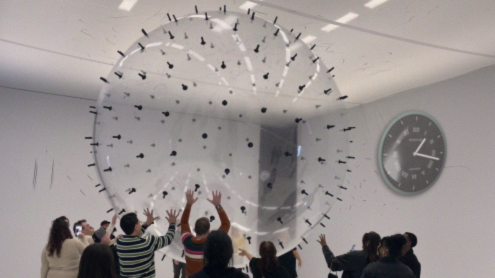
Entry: **1:17**
